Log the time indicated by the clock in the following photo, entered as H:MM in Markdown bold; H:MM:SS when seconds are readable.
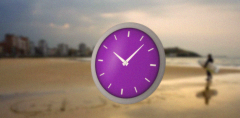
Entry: **10:07**
